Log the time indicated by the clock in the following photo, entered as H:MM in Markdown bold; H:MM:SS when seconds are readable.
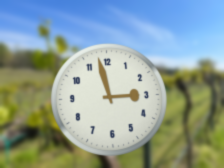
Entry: **2:58**
